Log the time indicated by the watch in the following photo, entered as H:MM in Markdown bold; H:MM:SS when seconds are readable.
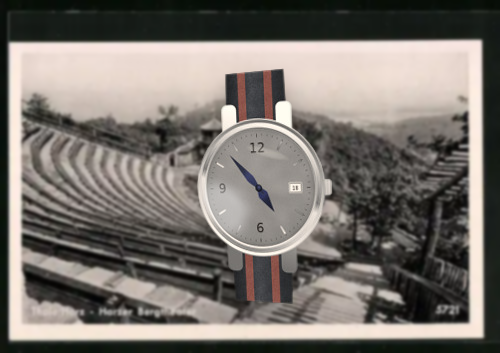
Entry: **4:53**
